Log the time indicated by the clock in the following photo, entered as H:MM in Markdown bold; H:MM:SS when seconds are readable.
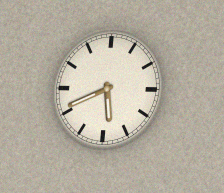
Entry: **5:41**
